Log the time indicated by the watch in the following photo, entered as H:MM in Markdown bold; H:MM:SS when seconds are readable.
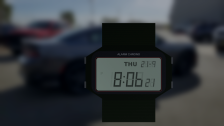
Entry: **8:06:21**
